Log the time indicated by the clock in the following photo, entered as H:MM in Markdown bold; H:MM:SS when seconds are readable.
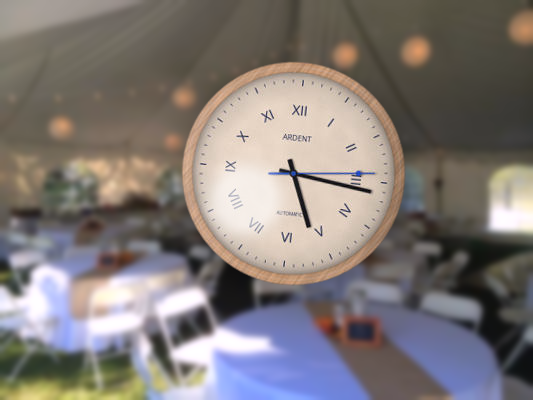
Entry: **5:16:14**
